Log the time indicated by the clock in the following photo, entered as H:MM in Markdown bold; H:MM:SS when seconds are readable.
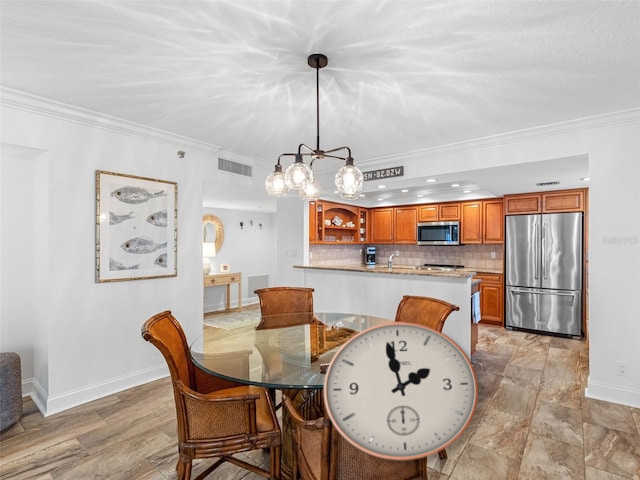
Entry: **1:58**
